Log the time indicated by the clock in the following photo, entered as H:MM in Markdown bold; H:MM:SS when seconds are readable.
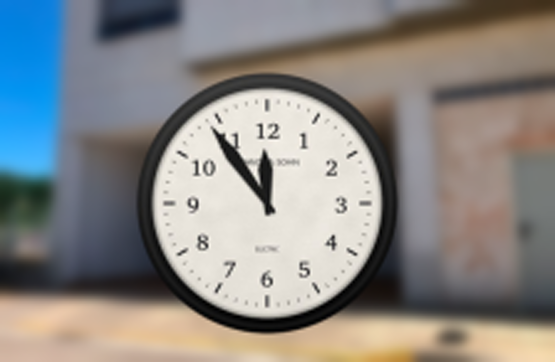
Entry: **11:54**
